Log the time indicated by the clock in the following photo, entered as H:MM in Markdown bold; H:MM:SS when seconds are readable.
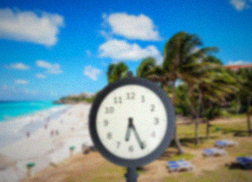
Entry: **6:26**
